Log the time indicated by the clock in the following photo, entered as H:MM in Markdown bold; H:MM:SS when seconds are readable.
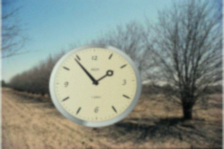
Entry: **1:54**
